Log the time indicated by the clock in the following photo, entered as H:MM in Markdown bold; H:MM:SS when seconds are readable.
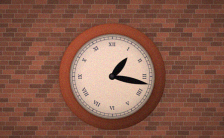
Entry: **1:17**
